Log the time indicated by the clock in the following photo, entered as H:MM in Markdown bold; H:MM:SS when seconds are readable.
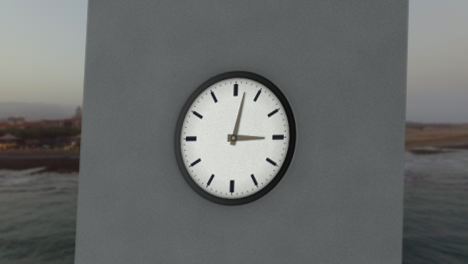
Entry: **3:02**
